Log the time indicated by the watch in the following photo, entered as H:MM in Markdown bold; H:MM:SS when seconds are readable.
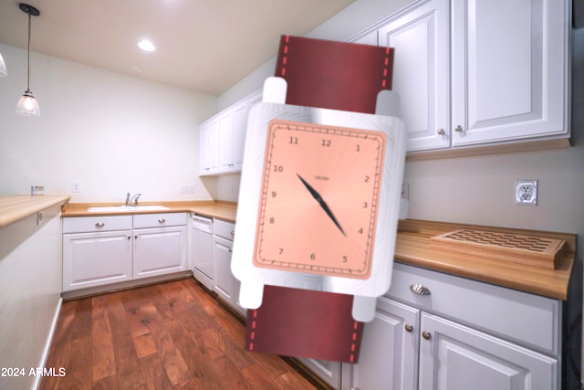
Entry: **10:23**
